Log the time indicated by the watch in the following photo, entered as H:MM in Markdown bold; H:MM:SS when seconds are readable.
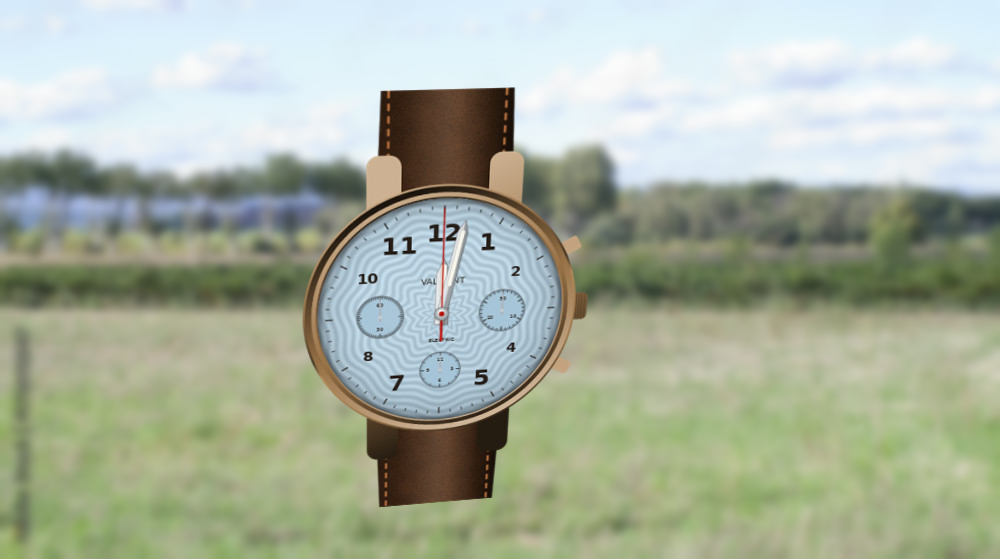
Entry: **12:02**
